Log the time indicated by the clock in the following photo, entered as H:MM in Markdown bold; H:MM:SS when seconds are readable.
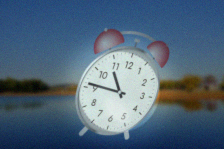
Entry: **10:46**
